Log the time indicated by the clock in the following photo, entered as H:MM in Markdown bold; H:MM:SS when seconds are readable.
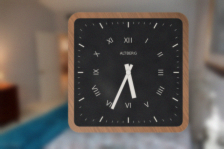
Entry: **5:34**
